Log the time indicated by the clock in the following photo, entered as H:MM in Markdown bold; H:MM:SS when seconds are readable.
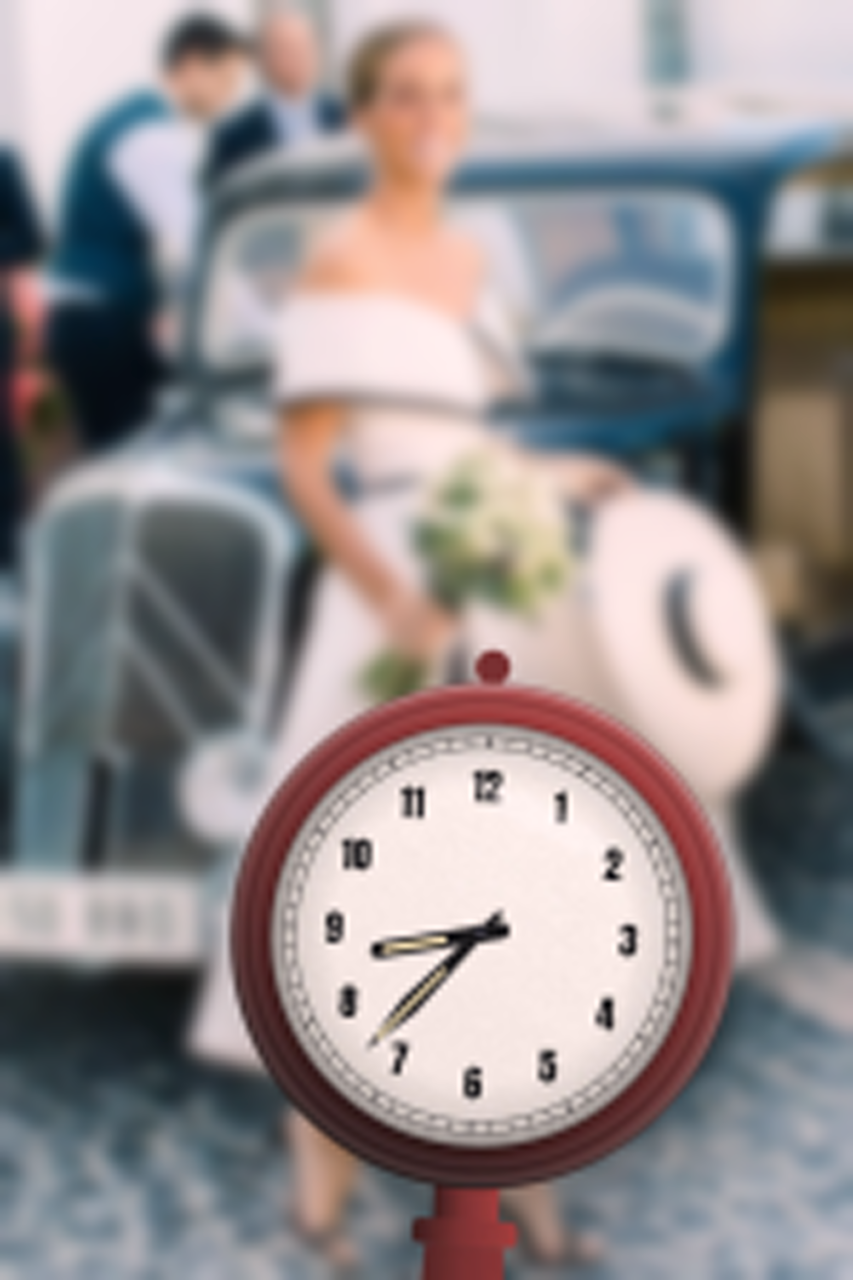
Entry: **8:37**
